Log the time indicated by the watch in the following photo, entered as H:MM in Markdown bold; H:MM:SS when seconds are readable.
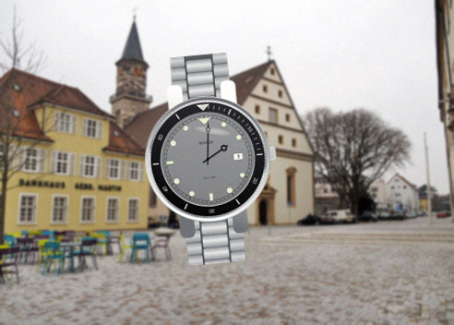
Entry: **2:01**
